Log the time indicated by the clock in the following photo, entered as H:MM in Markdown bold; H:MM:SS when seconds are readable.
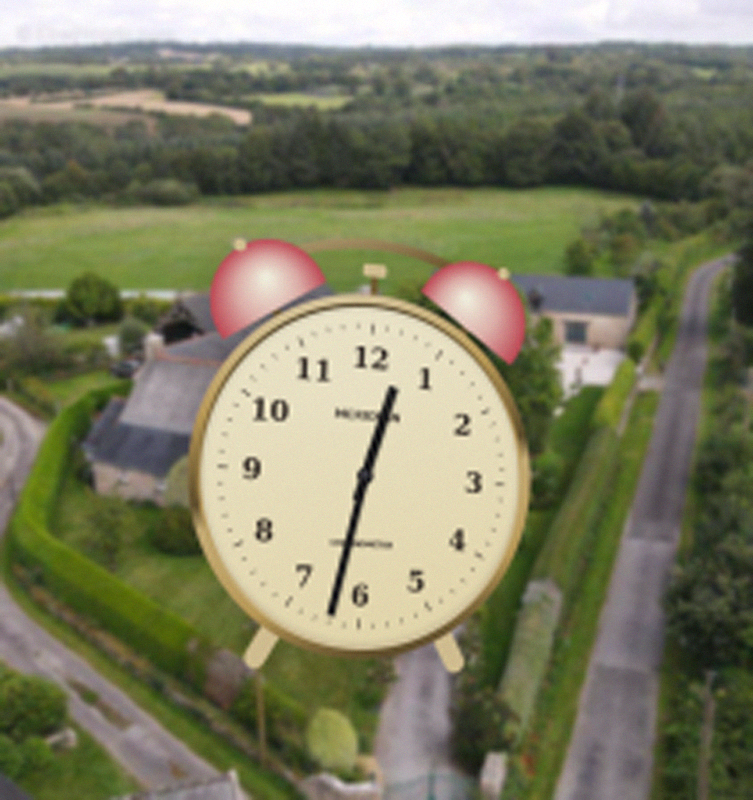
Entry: **12:32**
